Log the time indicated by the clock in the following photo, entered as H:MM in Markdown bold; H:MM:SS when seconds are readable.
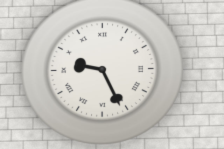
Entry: **9:26**
